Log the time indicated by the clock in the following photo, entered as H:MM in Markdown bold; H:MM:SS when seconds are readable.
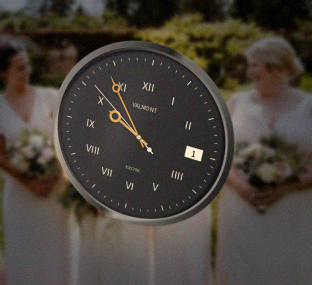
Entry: **9:53:51**
